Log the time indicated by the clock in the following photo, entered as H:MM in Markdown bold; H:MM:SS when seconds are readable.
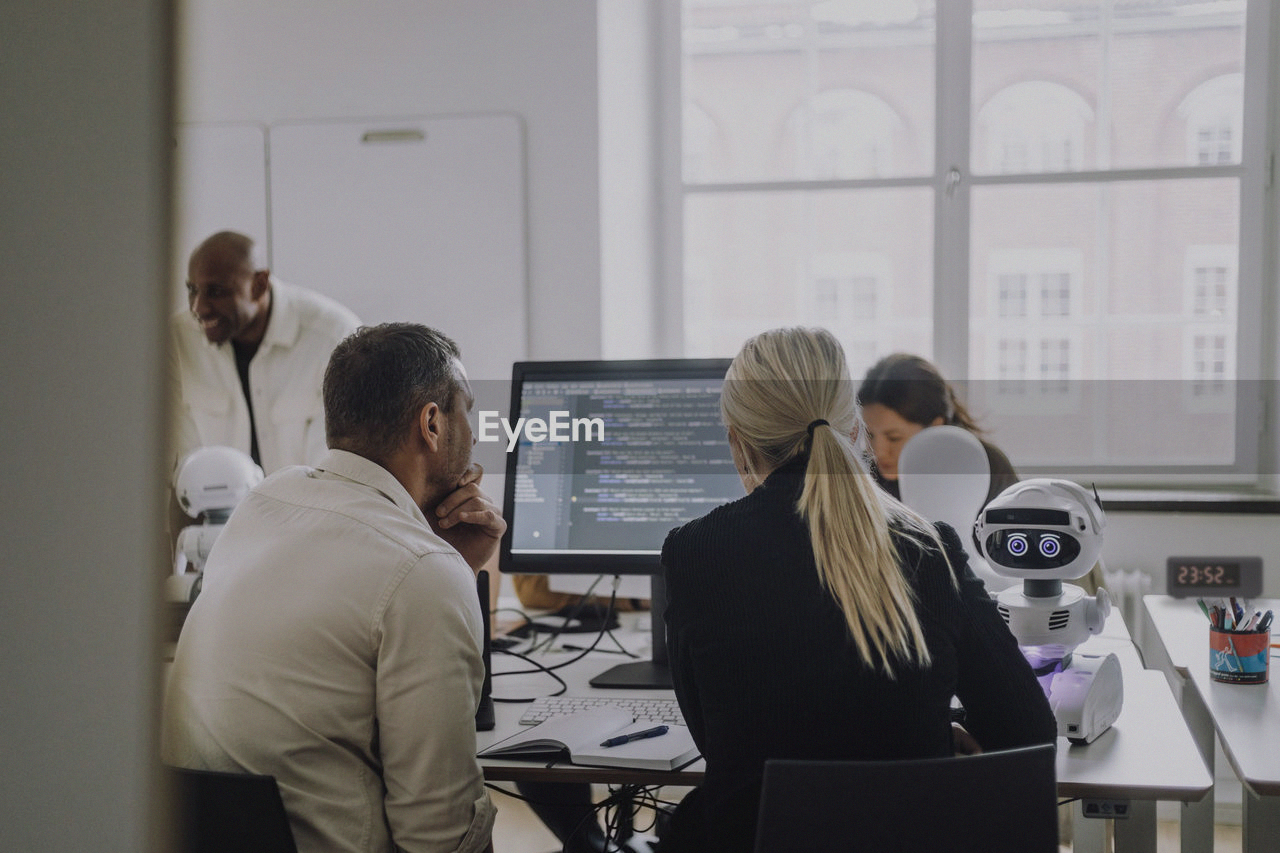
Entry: **23:52**
